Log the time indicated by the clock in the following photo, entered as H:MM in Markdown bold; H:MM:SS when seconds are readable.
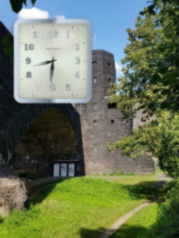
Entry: **8:31**
